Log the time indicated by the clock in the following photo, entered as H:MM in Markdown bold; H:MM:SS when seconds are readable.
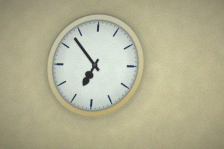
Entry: **6:53**
